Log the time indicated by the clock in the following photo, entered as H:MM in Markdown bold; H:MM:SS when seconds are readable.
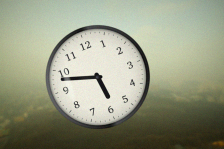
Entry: **5:48**
